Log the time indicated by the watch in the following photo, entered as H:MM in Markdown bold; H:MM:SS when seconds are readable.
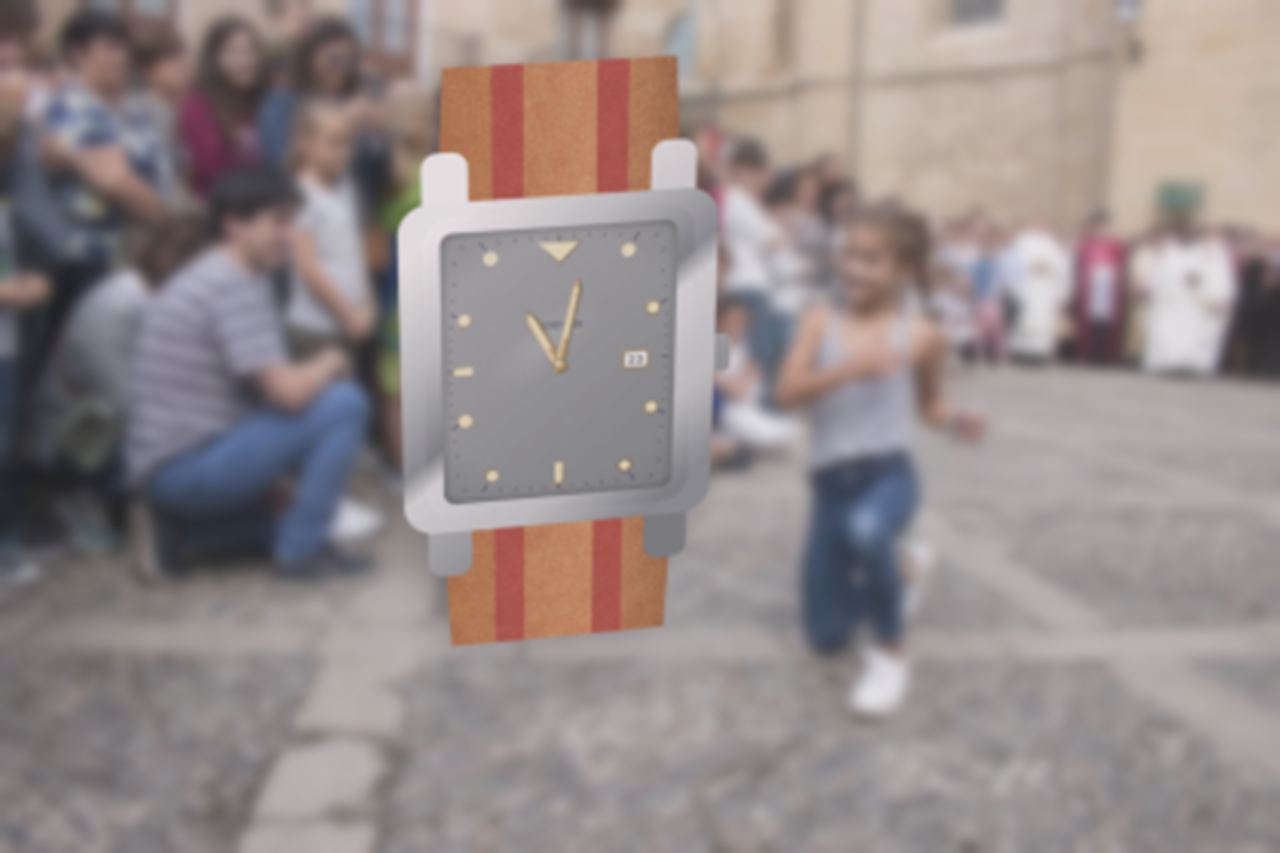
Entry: **11:02**
